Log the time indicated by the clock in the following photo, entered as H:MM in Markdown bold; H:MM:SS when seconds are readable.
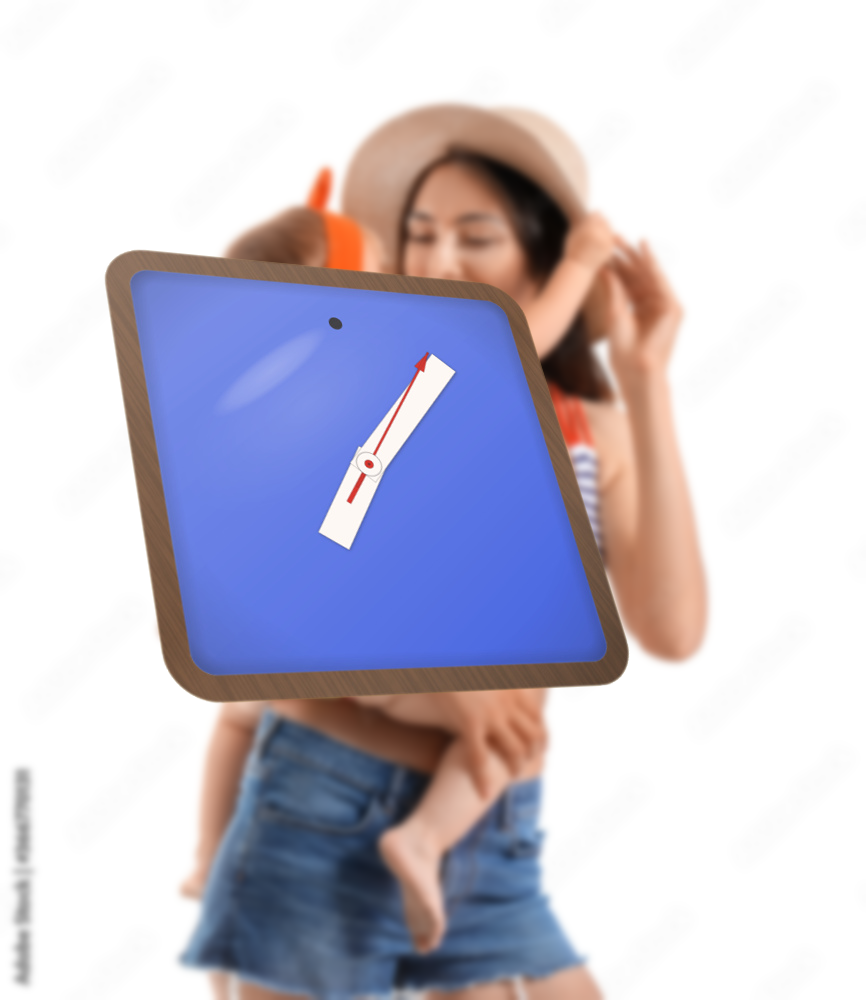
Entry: **7:07:06**
